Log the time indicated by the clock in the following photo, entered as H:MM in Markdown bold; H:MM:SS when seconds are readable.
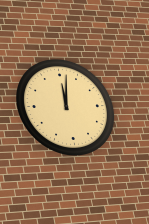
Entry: **12:02**
